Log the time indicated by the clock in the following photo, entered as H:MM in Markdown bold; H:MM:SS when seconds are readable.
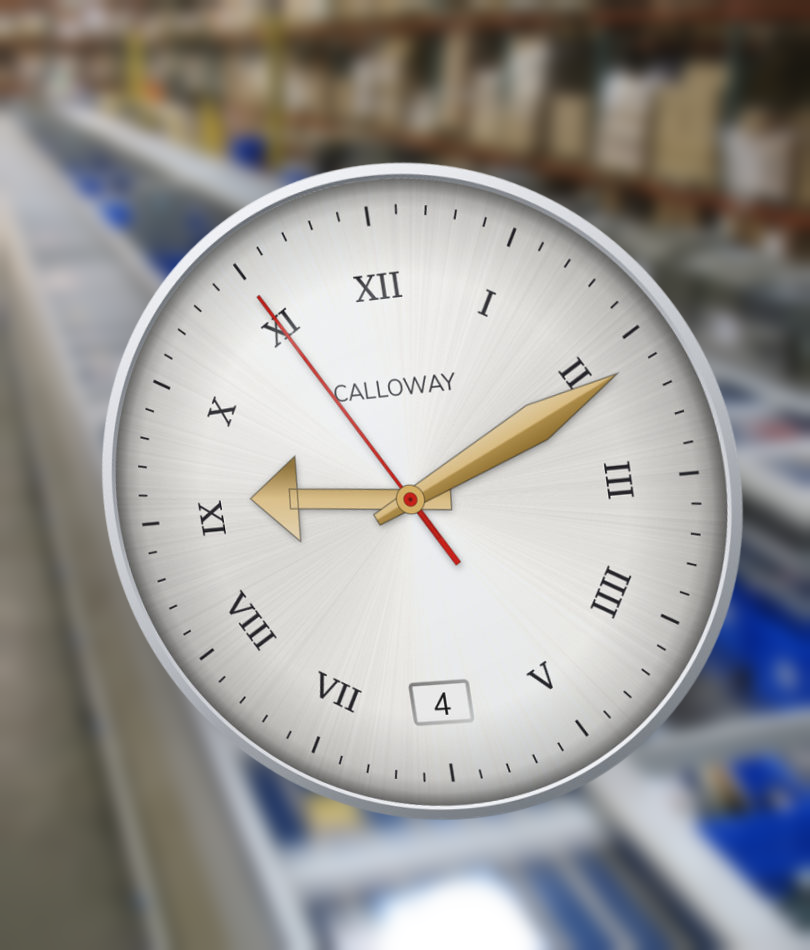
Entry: **9:10:55**
